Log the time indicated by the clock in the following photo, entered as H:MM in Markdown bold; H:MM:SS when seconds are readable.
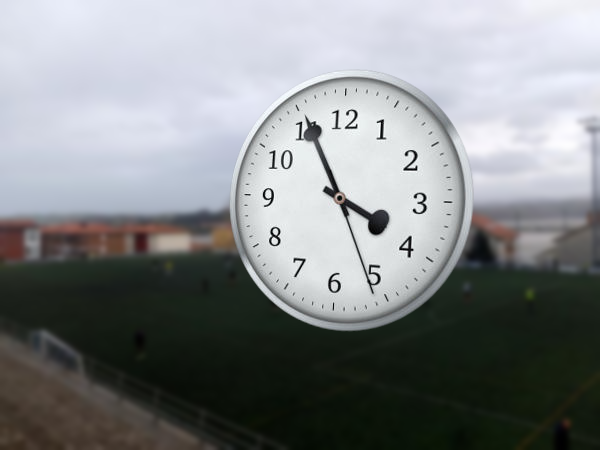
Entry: **3:55:26**
